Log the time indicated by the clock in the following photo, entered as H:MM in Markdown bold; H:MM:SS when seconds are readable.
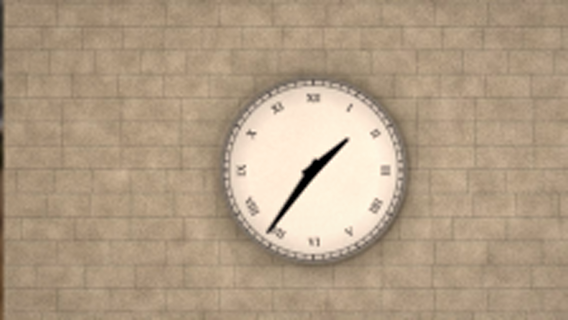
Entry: **1:36**
